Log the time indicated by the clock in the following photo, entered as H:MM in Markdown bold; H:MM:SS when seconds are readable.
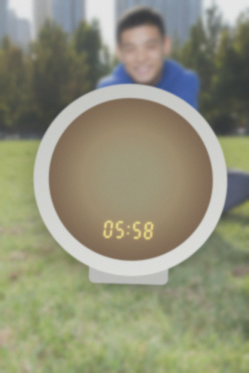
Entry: **5:58**
